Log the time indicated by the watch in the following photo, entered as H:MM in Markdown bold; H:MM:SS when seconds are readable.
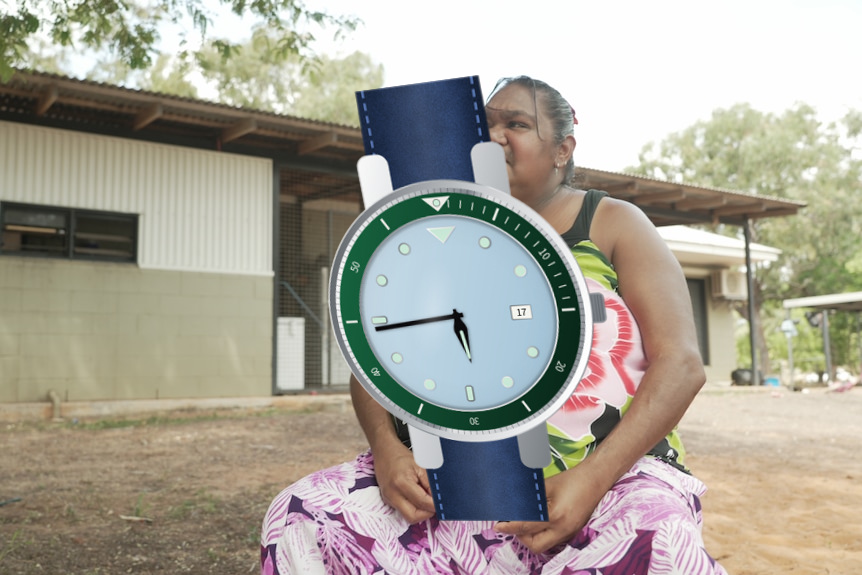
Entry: **5:44**
